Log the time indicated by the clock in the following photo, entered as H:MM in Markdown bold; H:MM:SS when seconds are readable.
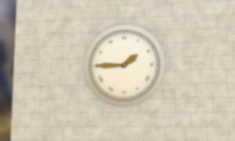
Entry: **1:45**
